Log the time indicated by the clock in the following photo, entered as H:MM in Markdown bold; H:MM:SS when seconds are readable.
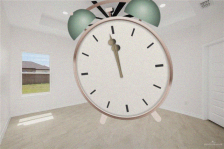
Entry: **11:59**
